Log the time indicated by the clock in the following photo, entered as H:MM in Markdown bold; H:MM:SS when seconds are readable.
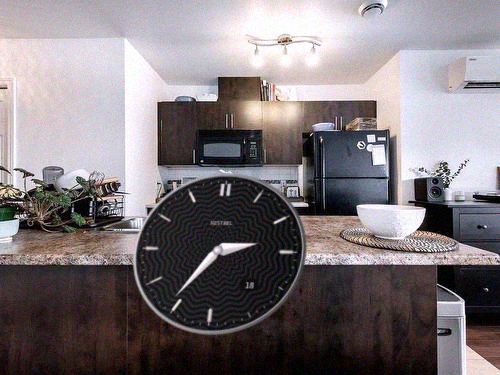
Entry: **2:36**
